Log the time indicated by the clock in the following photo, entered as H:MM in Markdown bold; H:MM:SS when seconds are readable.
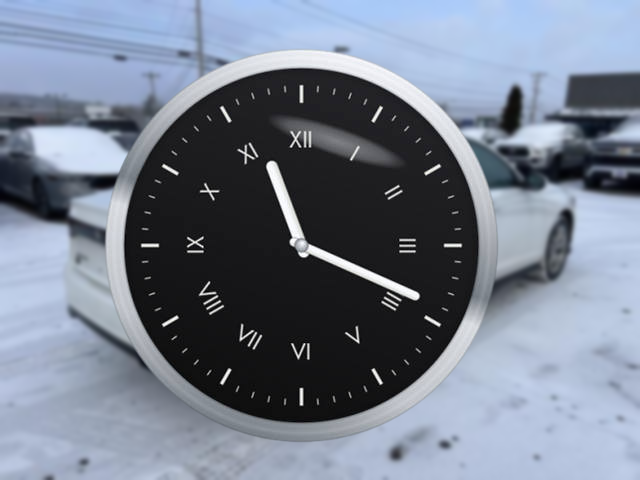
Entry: **11:19**
